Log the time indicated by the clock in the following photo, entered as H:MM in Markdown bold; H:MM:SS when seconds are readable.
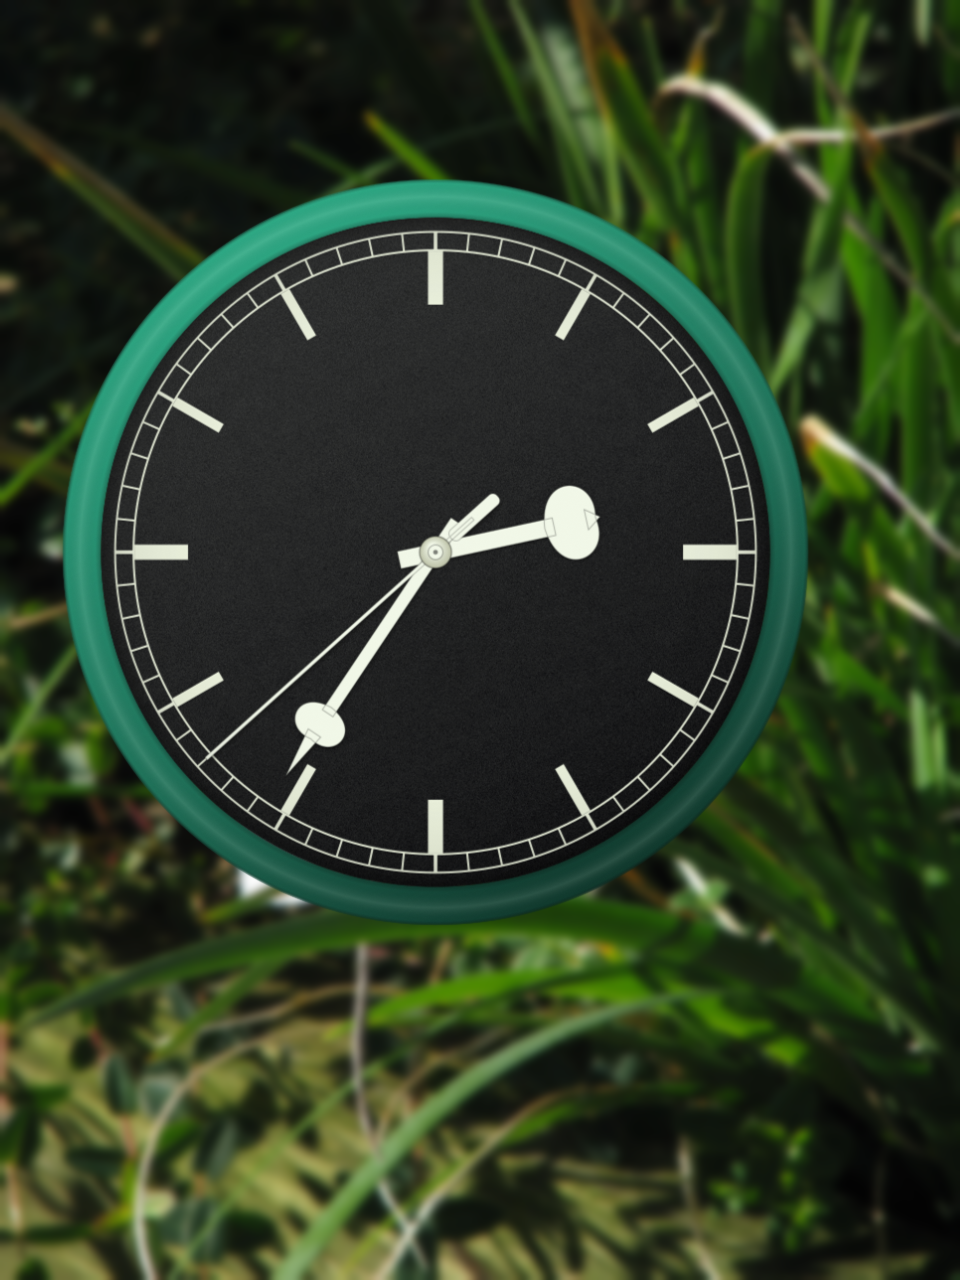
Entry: **2:35:38**
